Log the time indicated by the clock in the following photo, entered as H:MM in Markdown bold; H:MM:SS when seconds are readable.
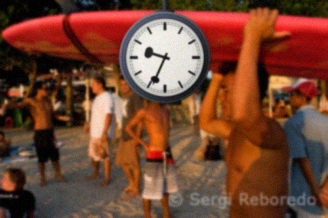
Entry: **9:34**
